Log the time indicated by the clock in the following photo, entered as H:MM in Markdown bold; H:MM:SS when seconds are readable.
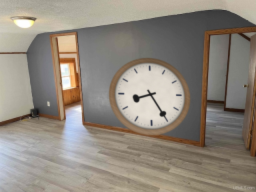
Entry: **8:25**
